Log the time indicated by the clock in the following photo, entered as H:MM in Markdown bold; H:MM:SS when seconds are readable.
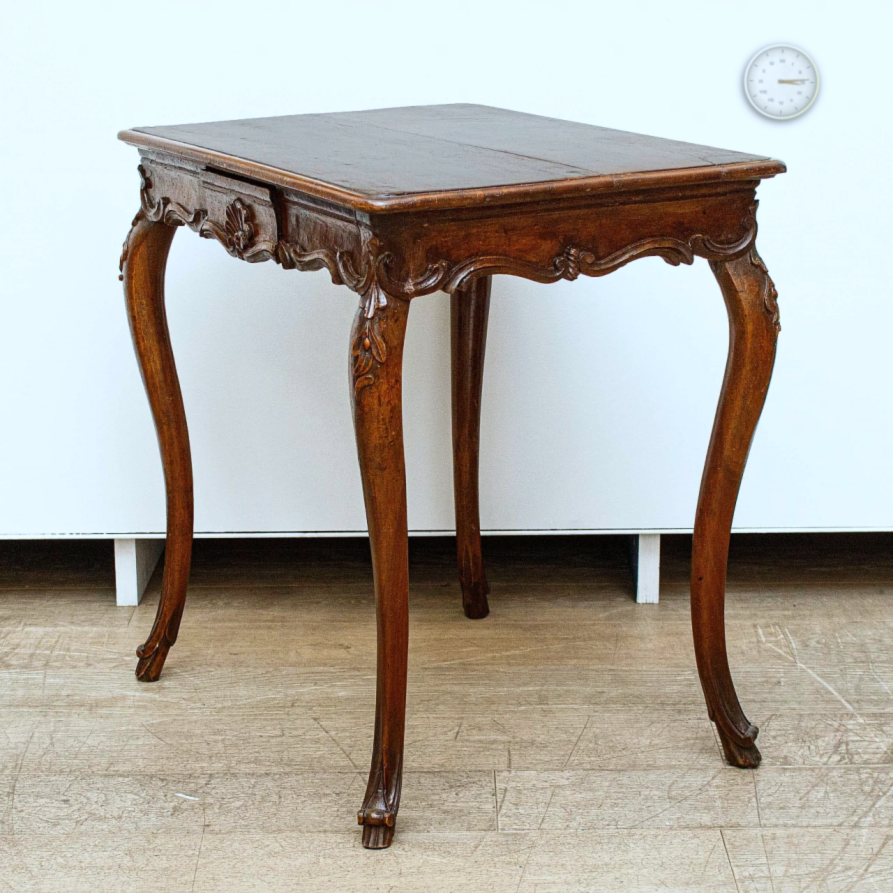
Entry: **3:14**
